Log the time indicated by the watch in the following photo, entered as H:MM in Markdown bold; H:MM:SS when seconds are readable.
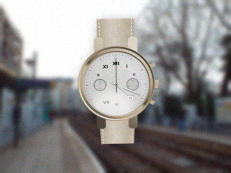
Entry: **4:19**
